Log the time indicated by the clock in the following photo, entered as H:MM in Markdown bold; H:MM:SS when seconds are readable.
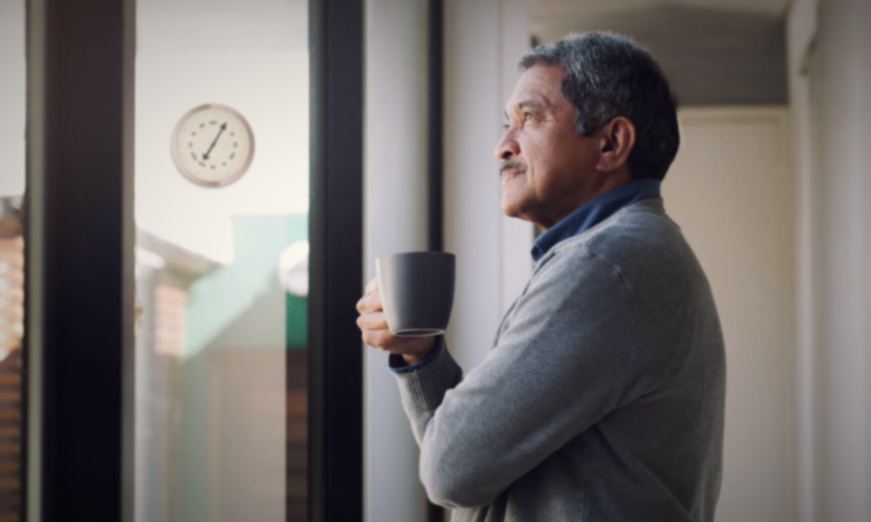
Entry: **7:05**
